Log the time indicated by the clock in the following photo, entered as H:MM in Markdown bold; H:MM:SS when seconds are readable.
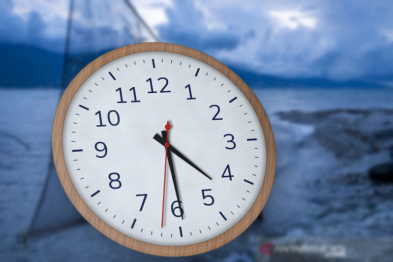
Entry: **4:29:32**
